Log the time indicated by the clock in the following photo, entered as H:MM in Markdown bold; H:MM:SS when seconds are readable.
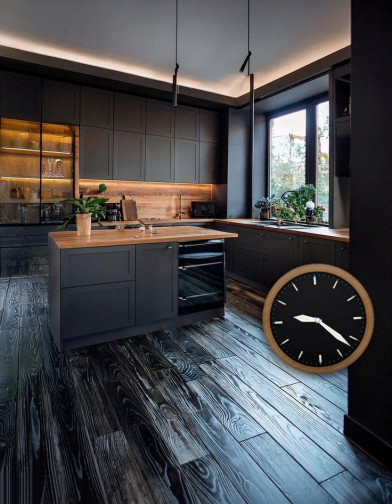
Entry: **9:22**
